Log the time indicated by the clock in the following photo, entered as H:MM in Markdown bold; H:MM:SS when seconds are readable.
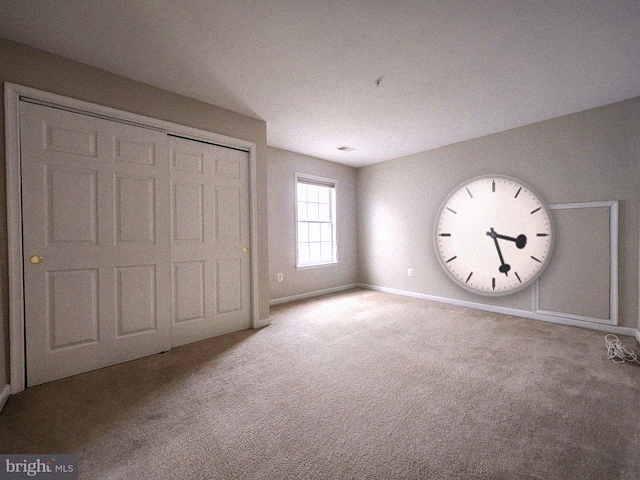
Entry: **3:27**
